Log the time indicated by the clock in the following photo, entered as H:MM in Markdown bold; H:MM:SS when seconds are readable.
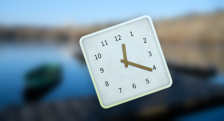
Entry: **12:21**
